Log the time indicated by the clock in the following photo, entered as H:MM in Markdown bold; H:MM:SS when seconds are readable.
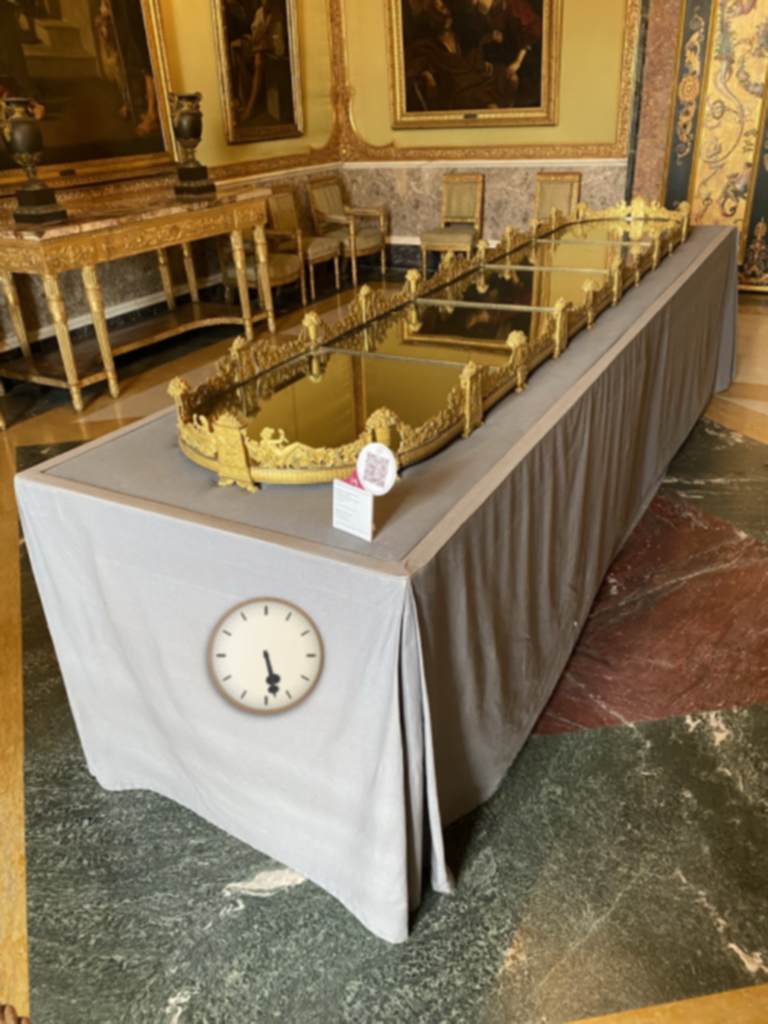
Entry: **5:28**
